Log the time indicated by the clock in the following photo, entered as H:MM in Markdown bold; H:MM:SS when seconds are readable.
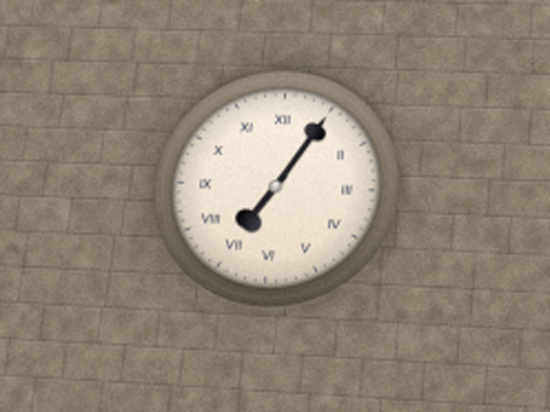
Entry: **7:05**
